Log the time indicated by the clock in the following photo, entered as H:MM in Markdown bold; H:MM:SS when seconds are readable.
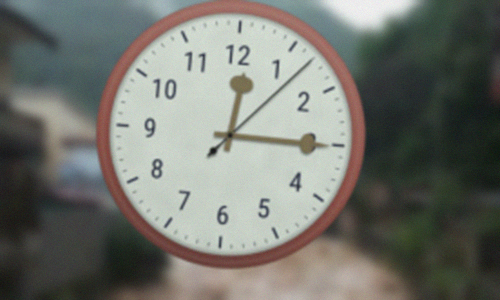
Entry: **12:15:07**
